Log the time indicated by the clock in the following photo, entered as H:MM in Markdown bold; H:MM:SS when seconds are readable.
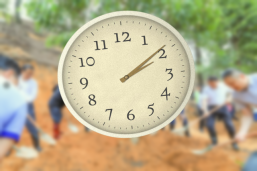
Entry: **2:09**
